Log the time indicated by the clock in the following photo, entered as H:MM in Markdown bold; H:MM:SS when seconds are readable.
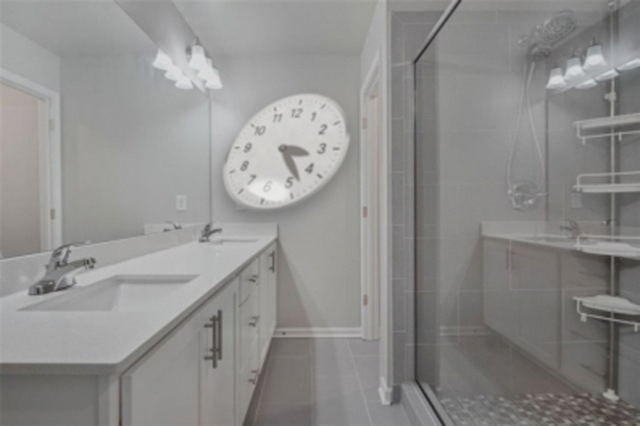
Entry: **3:23**
